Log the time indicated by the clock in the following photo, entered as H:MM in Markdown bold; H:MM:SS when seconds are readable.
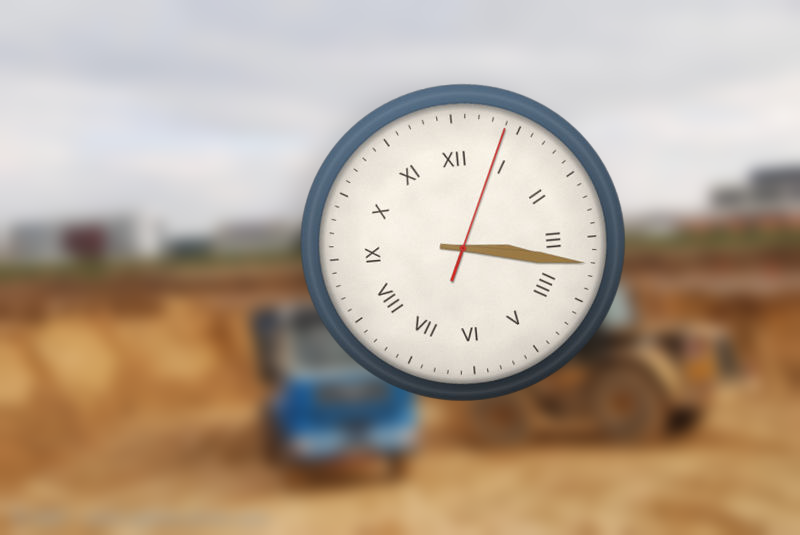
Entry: **3:17:04**
